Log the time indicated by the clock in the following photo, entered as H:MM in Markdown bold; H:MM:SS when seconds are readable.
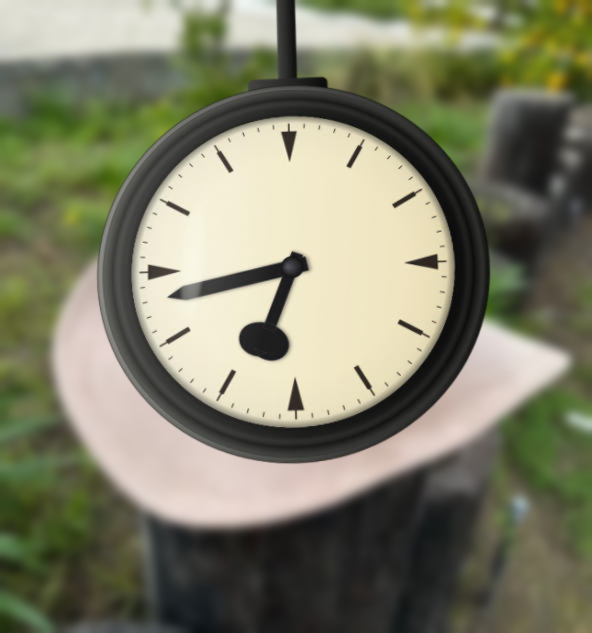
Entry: **6:43**
